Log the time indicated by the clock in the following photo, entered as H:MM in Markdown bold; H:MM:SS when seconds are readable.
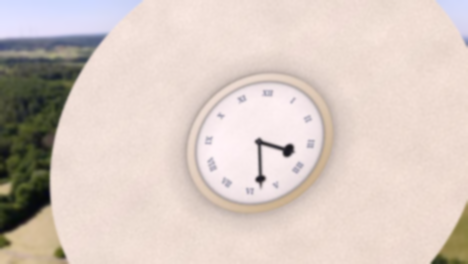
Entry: **3:28**
